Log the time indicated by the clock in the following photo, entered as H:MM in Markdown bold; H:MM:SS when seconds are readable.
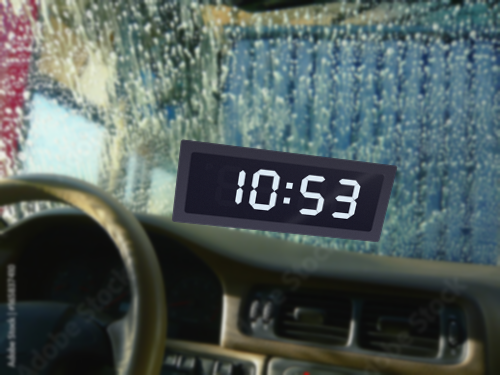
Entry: **10:53**
